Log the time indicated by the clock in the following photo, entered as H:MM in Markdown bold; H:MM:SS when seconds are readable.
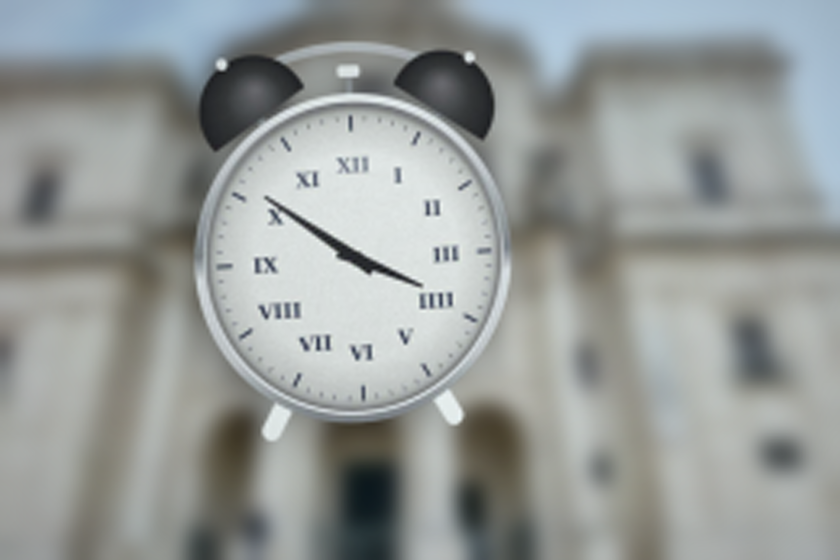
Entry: **3:51**
